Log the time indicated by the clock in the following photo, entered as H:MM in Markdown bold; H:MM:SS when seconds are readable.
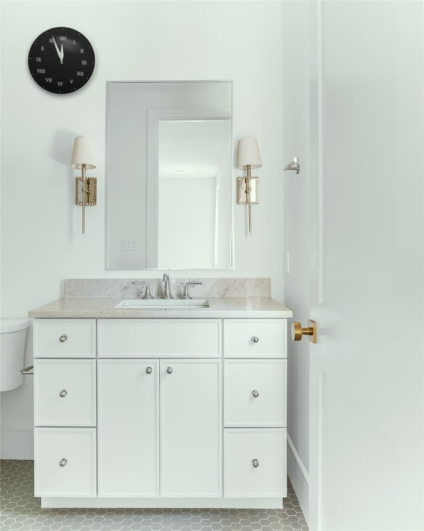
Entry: **11:56**
